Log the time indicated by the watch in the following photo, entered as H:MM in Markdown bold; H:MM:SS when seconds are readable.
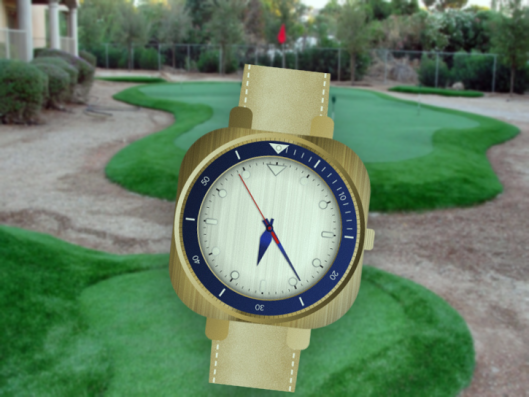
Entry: **6:23:54**
